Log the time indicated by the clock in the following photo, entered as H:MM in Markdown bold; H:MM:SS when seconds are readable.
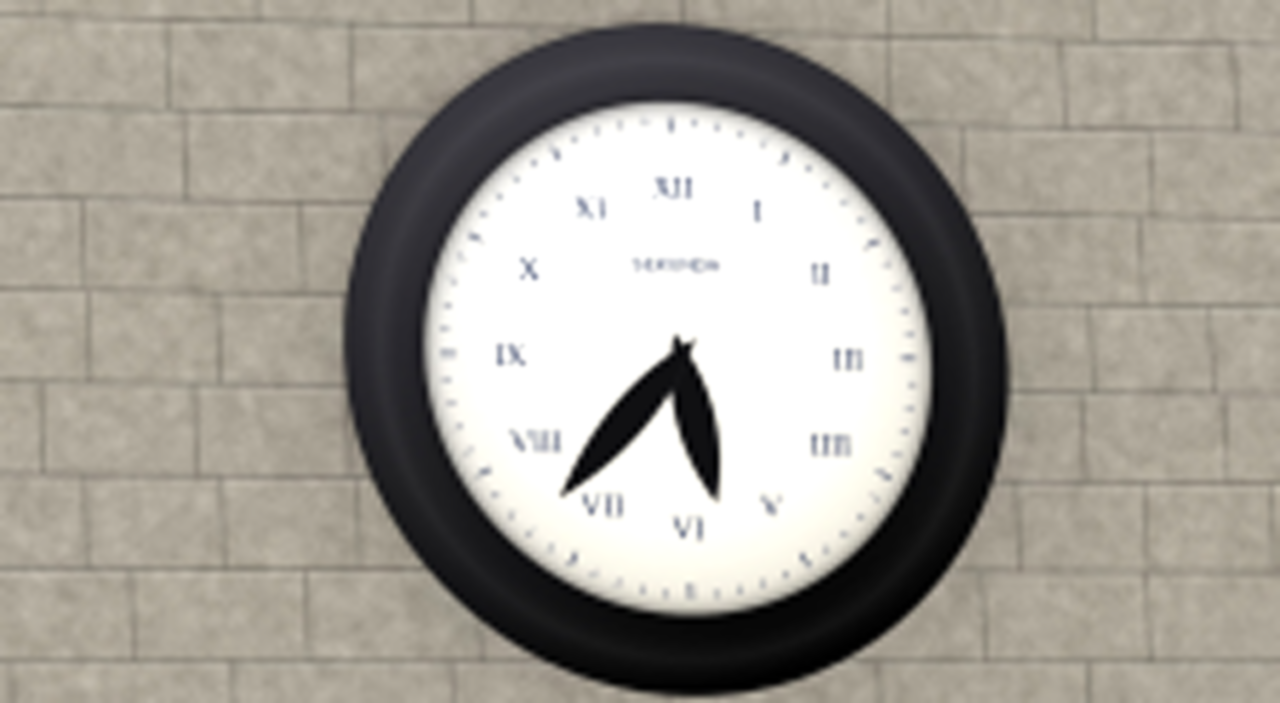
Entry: **5:37**
